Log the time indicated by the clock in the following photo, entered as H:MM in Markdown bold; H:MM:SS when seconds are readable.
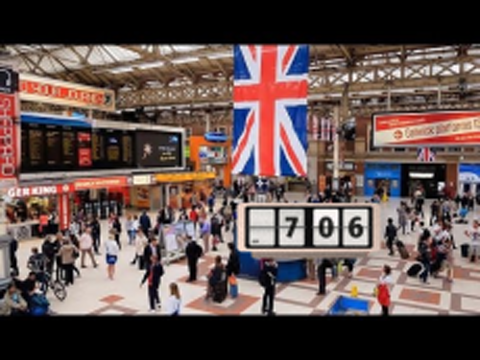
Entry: **7:06**
